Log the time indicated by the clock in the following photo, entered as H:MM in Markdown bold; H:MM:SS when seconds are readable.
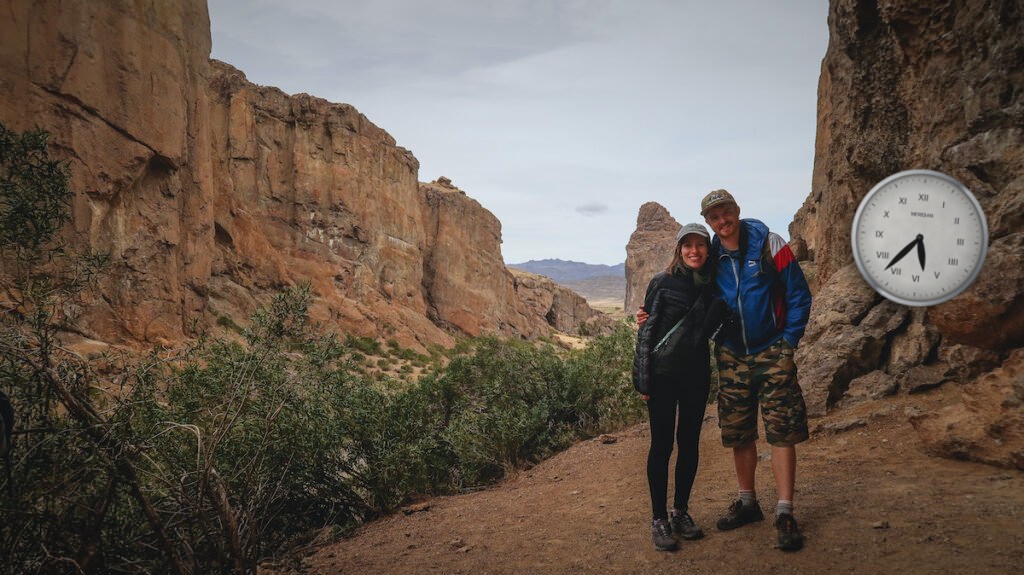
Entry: **5:37**
